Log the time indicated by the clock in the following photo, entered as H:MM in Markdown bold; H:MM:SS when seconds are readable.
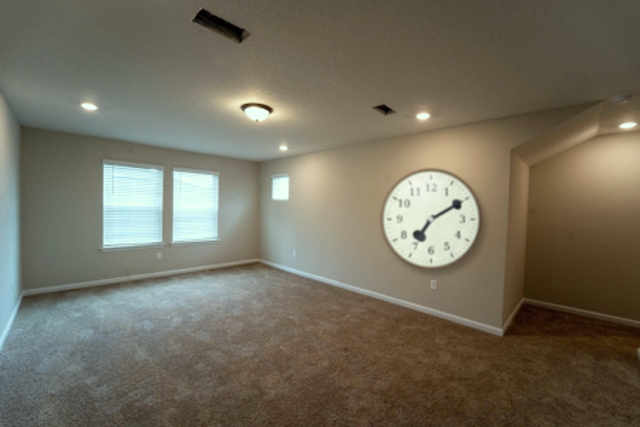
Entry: **7:10**
